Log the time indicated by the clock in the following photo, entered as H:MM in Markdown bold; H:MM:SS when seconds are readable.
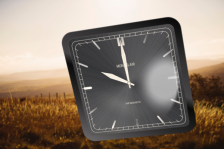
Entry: **10:00**
